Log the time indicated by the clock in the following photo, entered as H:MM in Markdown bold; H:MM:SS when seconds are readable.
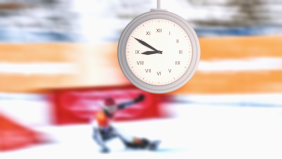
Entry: **8:50**
